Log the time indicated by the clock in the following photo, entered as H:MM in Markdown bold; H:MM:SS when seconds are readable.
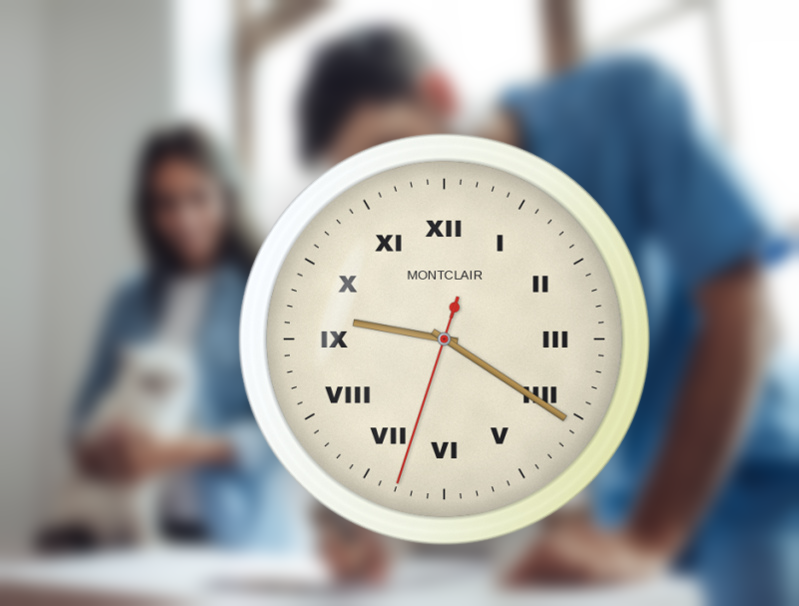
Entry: **9:20:33**
